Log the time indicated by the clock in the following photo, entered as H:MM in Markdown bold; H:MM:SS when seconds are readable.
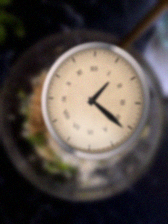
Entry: **1:21**
